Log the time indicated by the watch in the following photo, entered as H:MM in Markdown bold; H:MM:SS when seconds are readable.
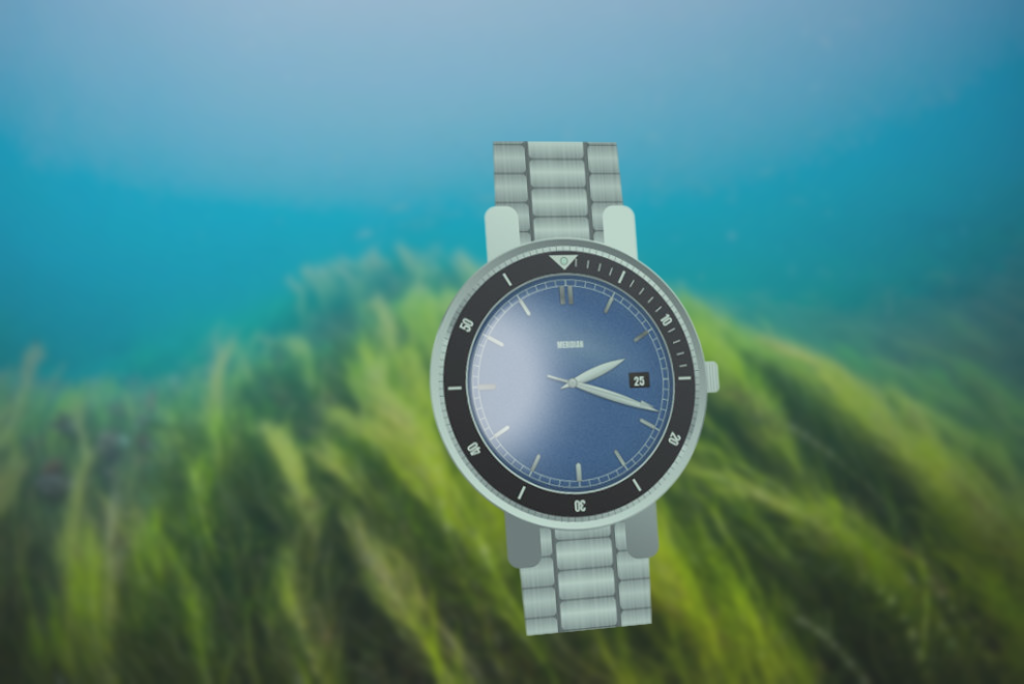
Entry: **2:18:18**
